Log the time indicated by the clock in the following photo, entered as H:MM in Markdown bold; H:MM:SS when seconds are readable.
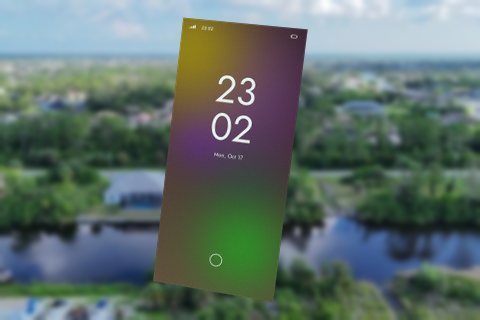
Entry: **23:02**
